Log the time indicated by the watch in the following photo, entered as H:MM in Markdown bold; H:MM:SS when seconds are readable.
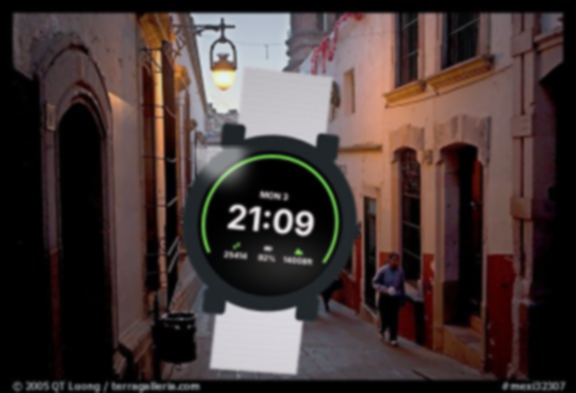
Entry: **21:09**
